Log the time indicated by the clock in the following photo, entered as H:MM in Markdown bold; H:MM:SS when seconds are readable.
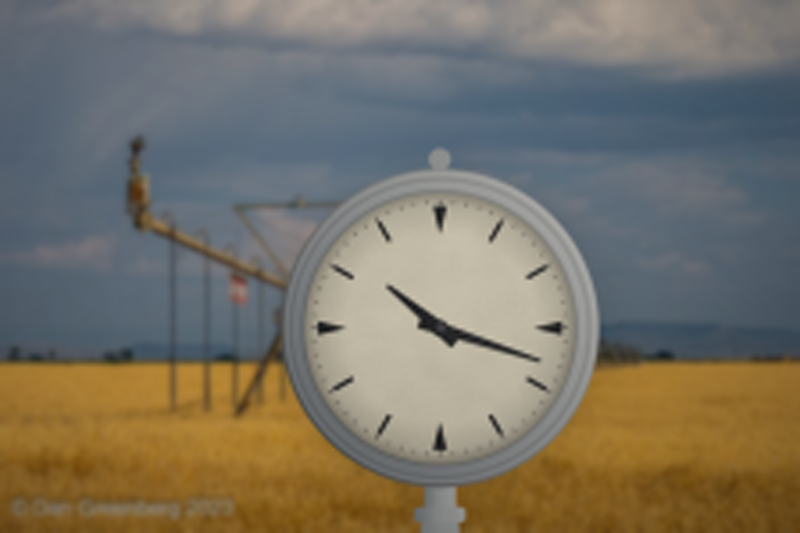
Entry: **10:18**
